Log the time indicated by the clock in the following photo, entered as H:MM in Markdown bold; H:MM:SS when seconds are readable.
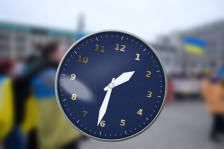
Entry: **1:31**
